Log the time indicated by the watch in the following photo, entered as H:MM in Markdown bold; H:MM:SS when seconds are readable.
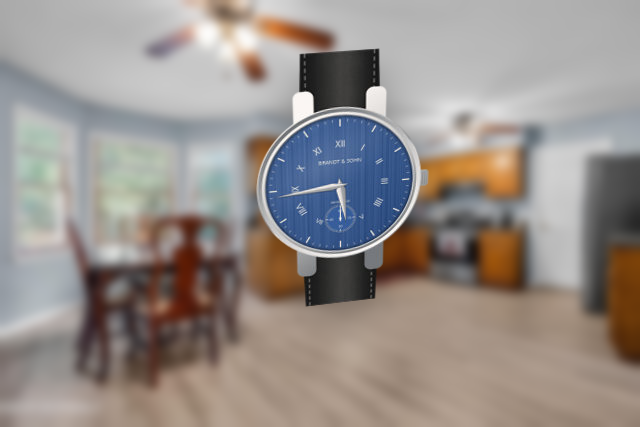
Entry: **5:44**
